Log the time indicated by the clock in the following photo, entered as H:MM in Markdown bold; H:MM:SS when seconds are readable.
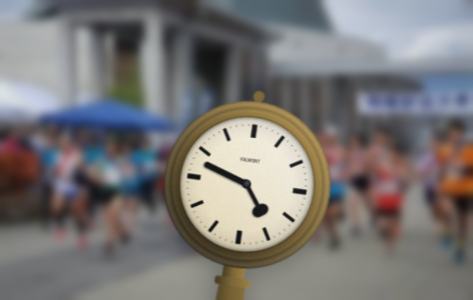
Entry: **4:48**
